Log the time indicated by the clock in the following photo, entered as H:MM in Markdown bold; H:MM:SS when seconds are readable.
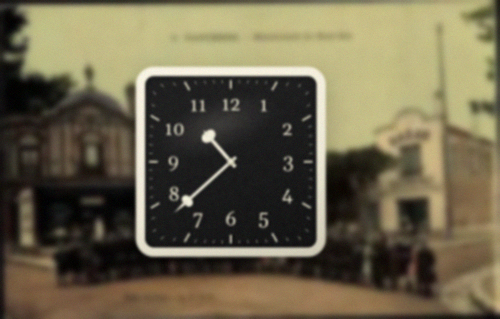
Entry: **10:38**
